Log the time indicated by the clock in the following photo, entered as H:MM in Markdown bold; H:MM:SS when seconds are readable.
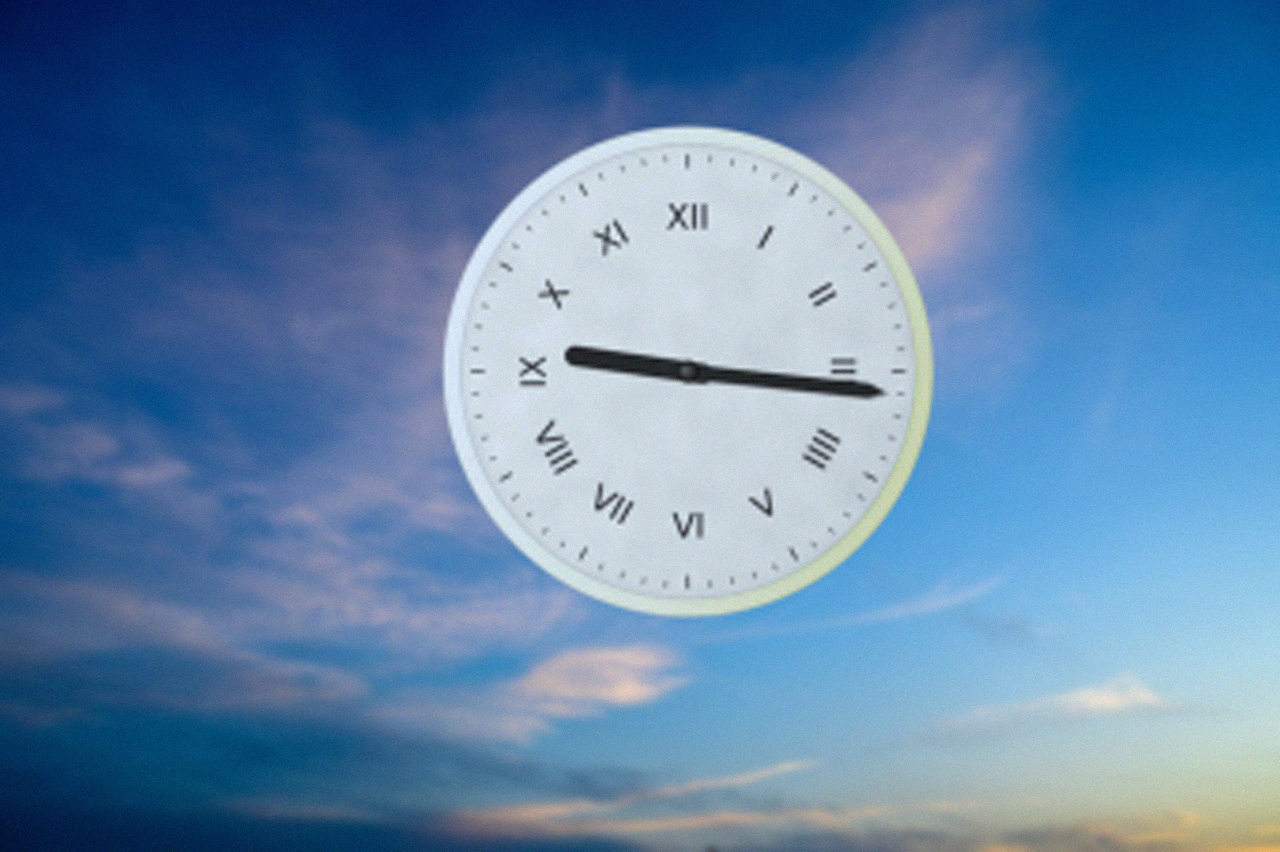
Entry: **9:16**
